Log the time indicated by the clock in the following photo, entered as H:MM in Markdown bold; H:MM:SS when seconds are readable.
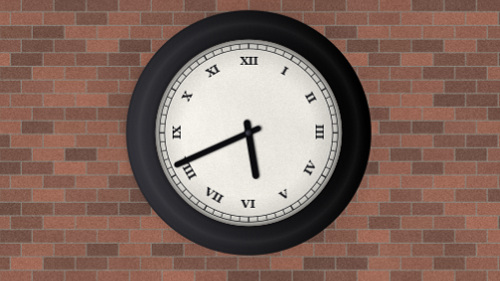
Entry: **5:41**
